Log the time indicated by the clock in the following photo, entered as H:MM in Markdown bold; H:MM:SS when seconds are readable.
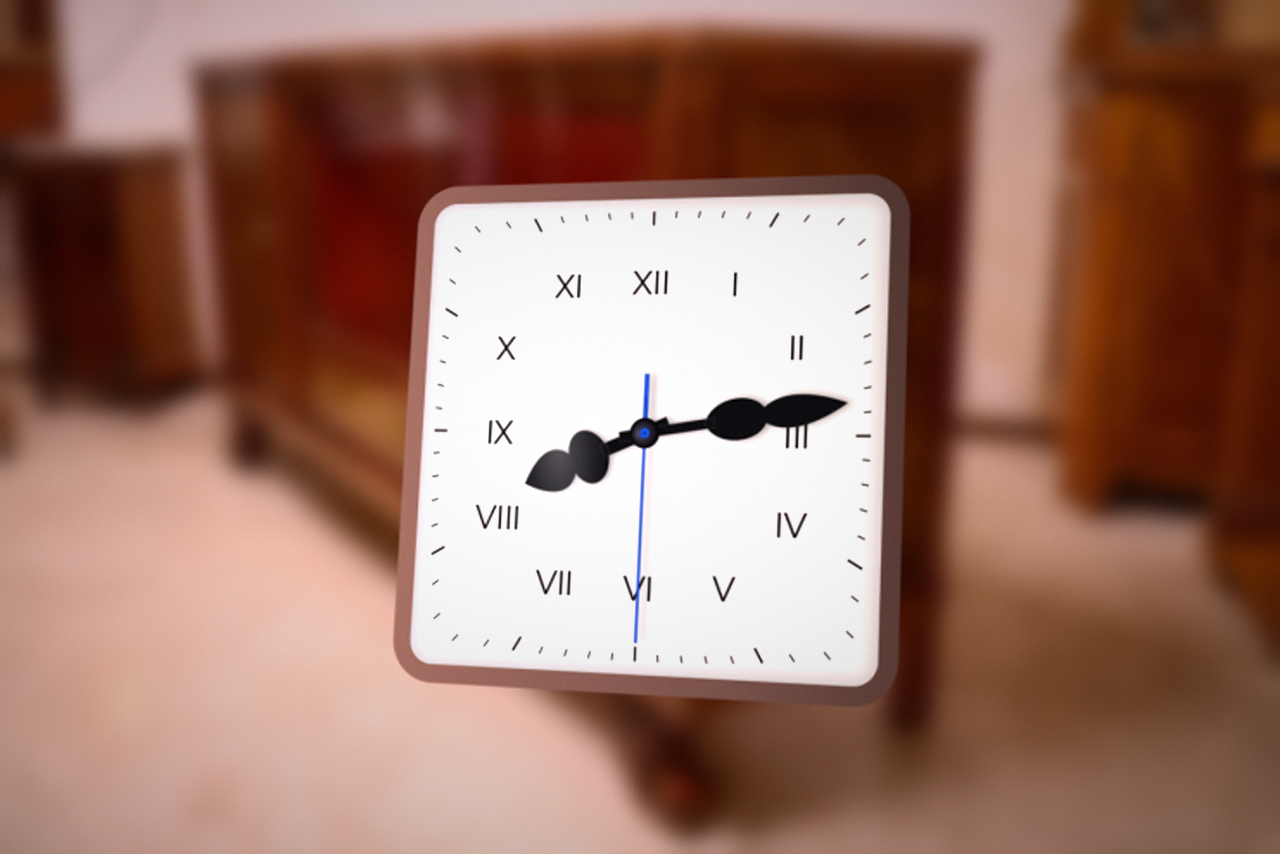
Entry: **8:13:30**
